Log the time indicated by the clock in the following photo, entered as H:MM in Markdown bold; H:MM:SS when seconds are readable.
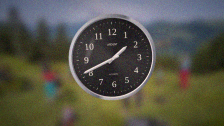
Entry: **1:41**
